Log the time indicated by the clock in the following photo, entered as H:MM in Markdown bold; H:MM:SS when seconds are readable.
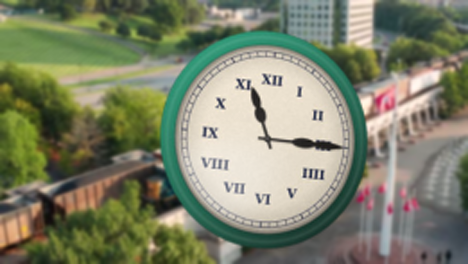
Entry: **11:15**
